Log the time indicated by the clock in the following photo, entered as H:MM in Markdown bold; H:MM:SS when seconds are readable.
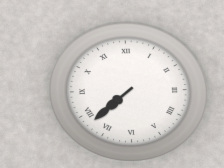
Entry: **7:38**
